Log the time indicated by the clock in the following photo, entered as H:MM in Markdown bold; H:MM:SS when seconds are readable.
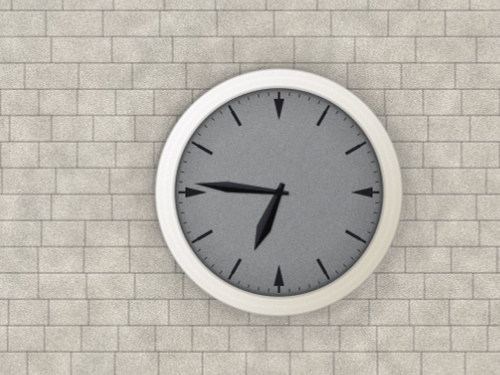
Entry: **6:46**
